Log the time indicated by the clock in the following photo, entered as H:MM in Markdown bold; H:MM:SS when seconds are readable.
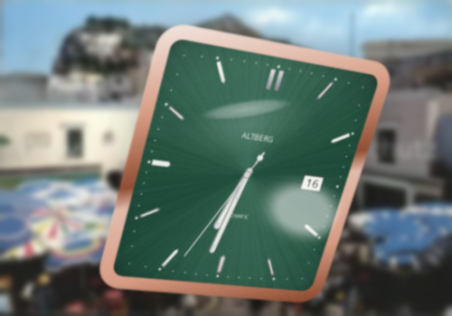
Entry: **6:31:34**
